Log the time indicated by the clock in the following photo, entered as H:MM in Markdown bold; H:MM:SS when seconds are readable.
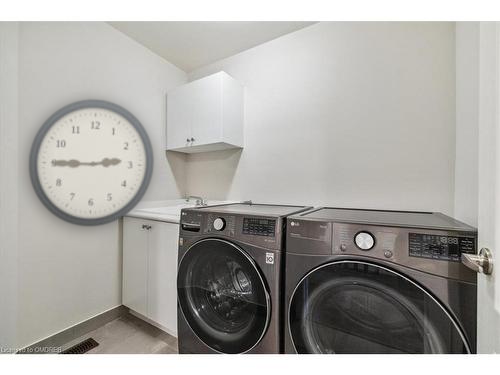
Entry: **2:45**
